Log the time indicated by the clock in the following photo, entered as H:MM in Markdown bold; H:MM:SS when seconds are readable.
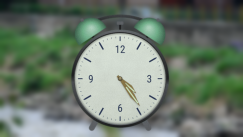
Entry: **4:24**
